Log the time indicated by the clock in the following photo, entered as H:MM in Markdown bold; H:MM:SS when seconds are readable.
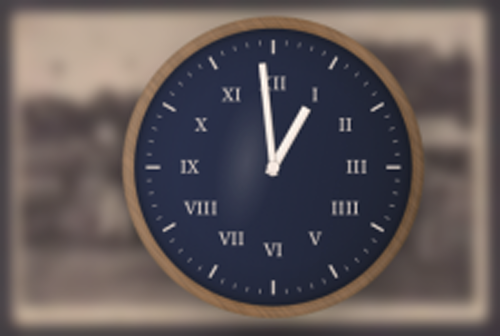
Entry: **12:59**
